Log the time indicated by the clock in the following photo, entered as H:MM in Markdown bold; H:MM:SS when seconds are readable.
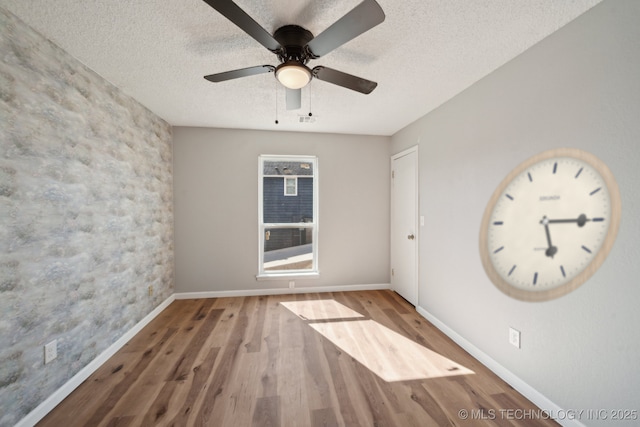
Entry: **5:15**
